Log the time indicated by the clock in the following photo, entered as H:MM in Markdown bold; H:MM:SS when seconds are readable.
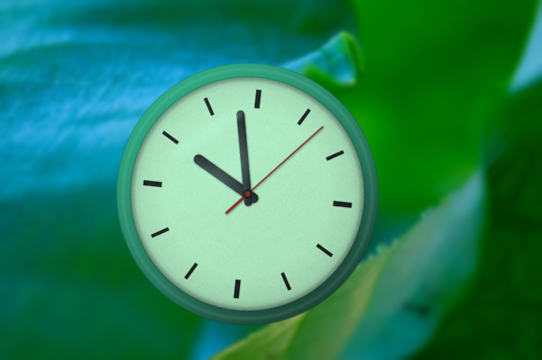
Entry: **9:58:07**
